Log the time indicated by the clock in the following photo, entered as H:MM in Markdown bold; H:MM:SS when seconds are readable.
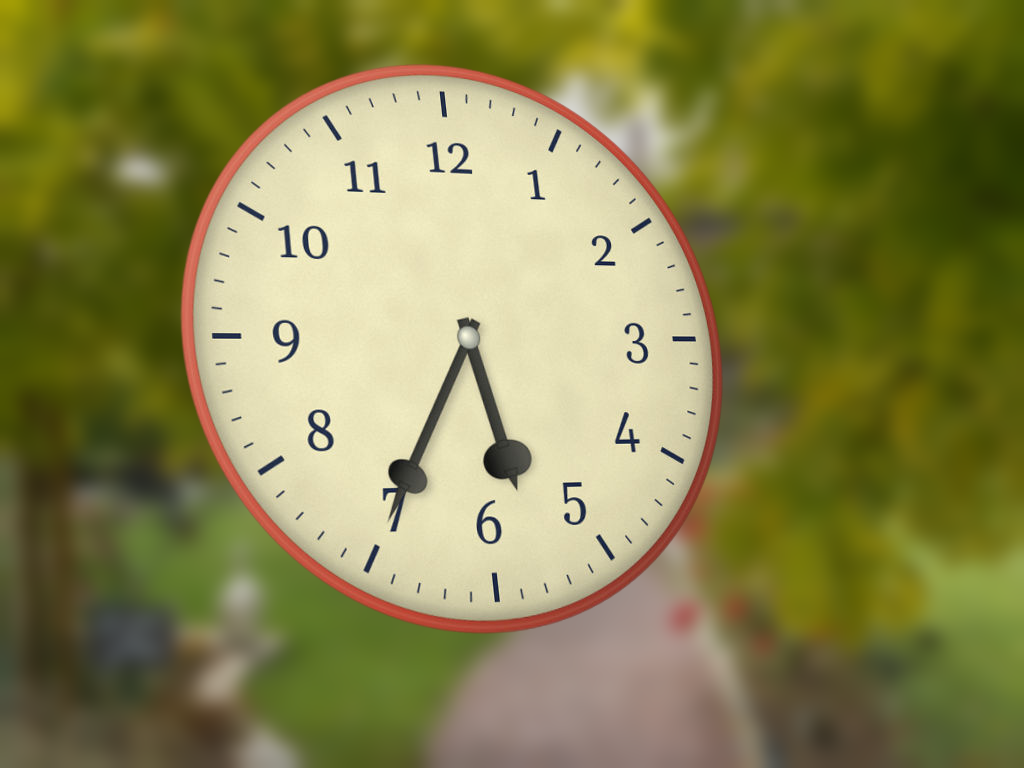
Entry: **5:35**
